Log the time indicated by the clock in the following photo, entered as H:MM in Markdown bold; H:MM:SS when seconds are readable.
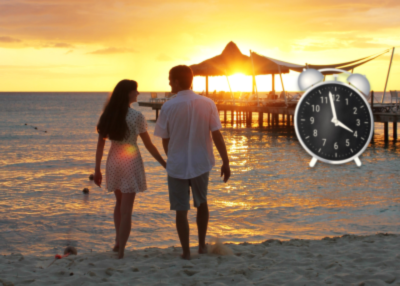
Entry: **3:58**
